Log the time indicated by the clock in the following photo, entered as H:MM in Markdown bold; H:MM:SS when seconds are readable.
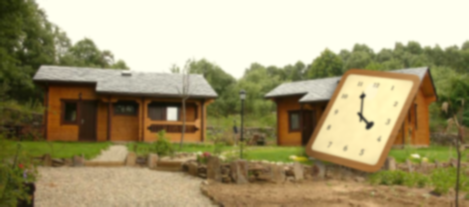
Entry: **3:56**
